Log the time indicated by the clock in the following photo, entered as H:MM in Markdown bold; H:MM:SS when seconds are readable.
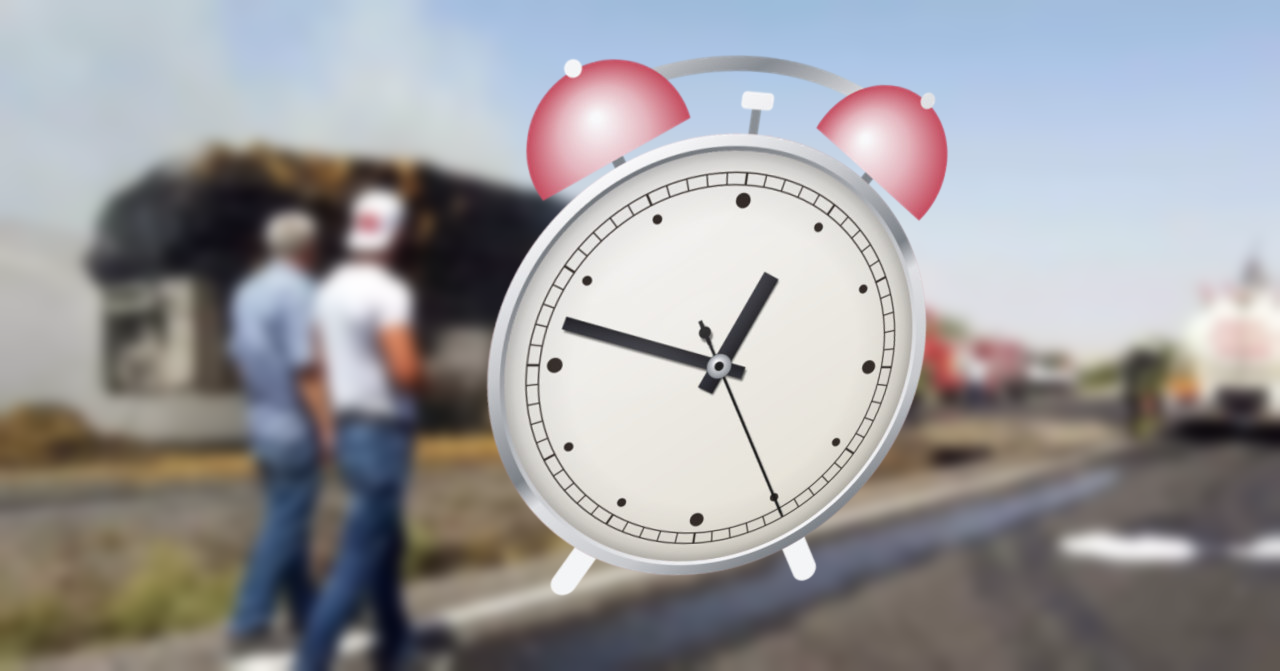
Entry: **12:47:25**
